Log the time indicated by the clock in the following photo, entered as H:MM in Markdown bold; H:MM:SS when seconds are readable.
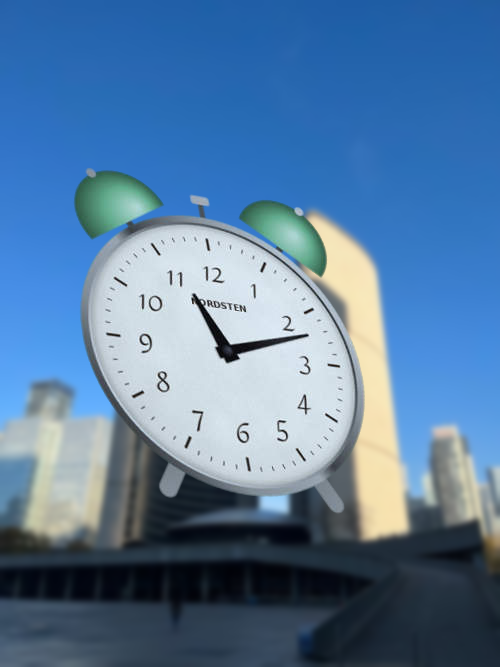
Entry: **11:12**
